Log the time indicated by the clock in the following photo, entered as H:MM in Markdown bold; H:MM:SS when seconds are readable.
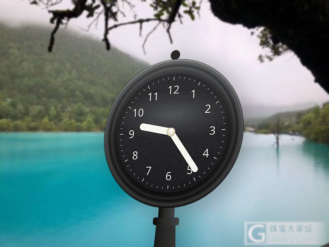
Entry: **9:24**
